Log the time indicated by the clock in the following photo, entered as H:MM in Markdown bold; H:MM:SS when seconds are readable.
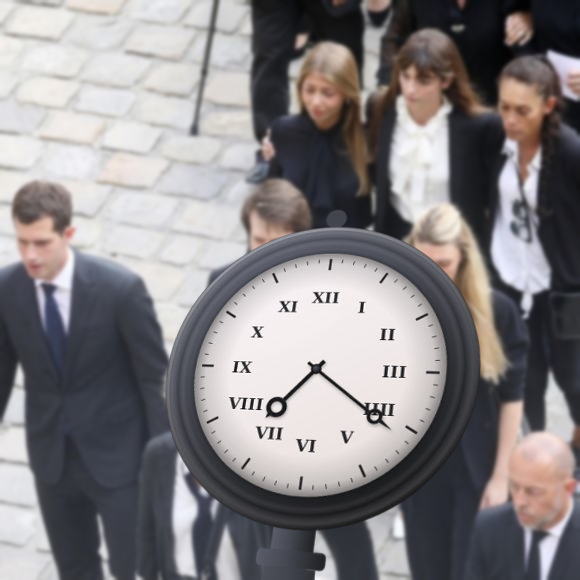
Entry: **7:21**
